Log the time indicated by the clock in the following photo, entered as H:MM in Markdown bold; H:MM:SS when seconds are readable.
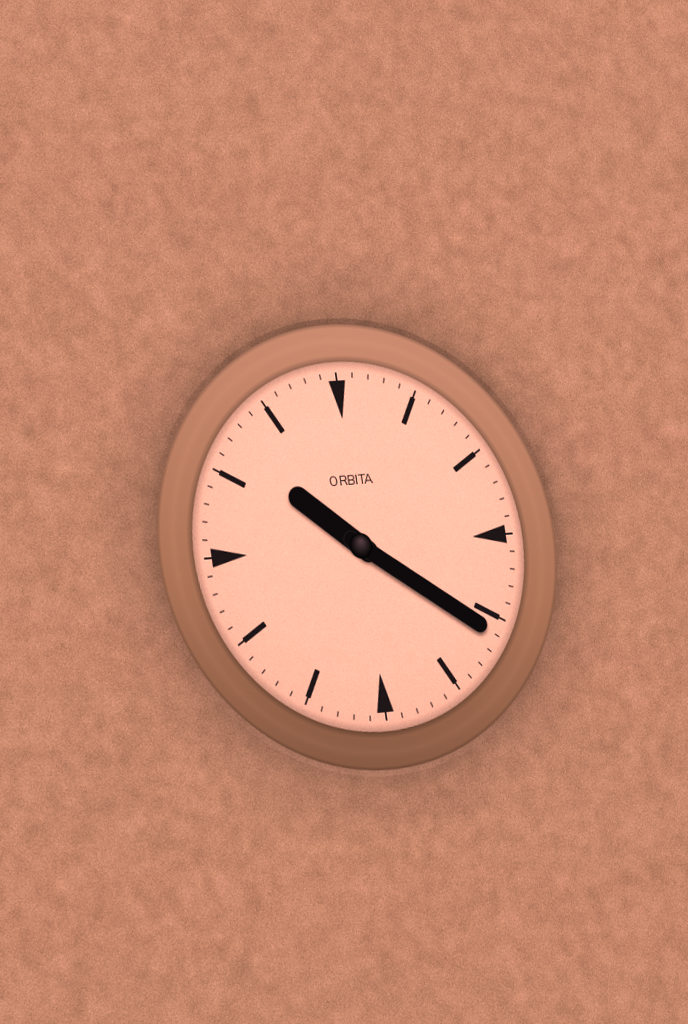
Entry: **10:21**
